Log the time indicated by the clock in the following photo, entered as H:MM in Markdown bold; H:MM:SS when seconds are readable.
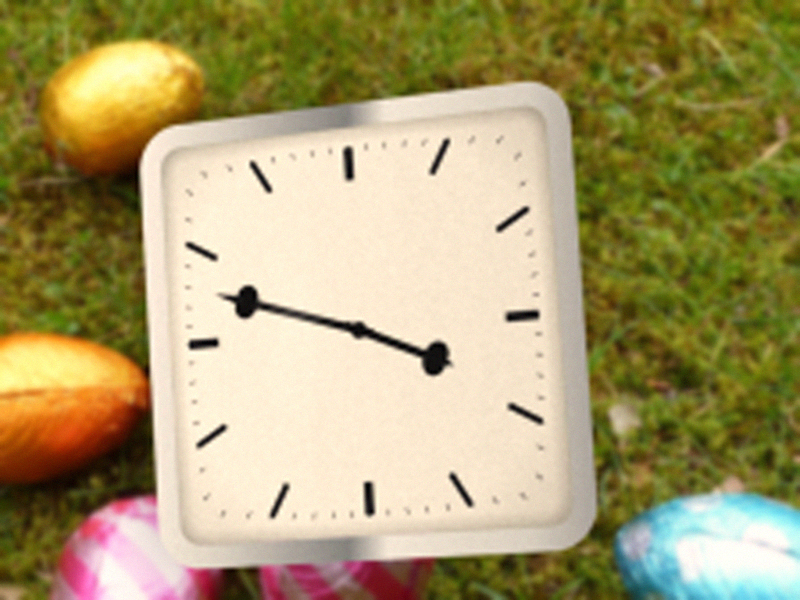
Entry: **3:48**
